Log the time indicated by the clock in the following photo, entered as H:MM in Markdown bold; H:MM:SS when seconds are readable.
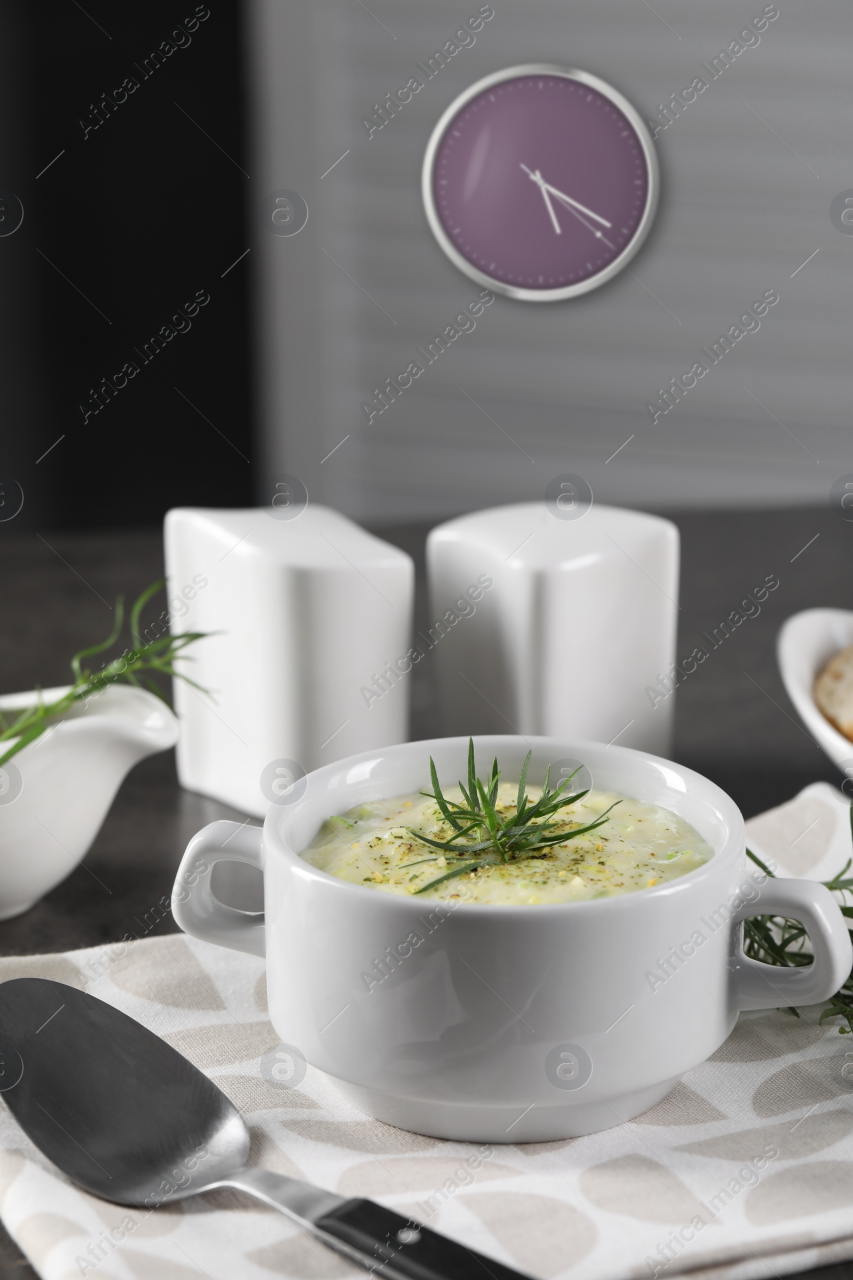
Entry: **5:20:22**
